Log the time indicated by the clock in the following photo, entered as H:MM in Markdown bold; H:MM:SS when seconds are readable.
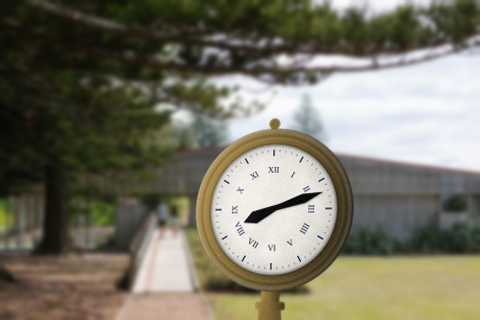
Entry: **8:12**
